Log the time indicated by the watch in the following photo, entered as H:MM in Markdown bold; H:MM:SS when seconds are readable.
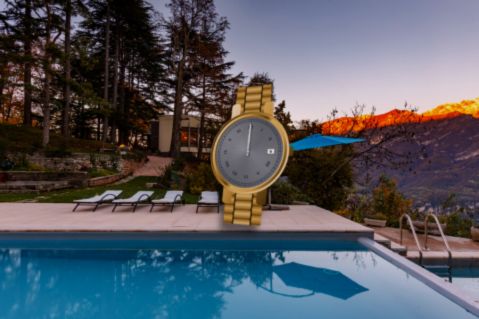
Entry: **12:00**
